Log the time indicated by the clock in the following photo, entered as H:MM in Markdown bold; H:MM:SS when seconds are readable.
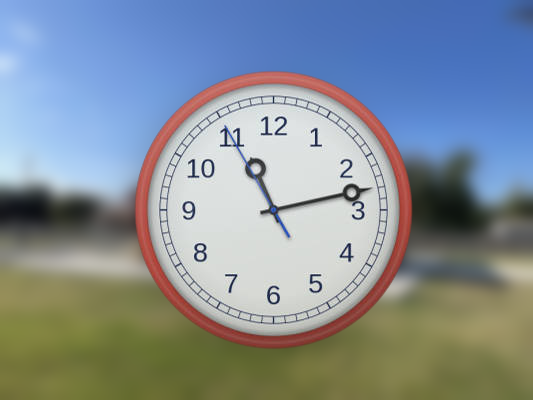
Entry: **11:12:55**
